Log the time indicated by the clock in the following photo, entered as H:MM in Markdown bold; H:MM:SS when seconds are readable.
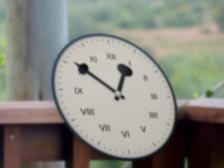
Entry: **12:51**
